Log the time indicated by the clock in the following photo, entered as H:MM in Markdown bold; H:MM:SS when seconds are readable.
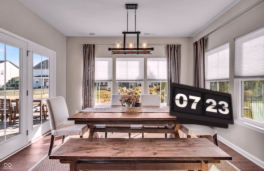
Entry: **7:23**
